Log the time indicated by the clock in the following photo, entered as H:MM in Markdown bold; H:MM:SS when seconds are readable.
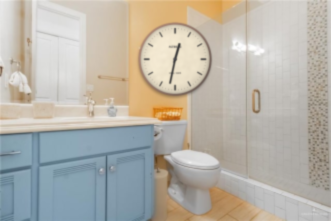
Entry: **12:32**
